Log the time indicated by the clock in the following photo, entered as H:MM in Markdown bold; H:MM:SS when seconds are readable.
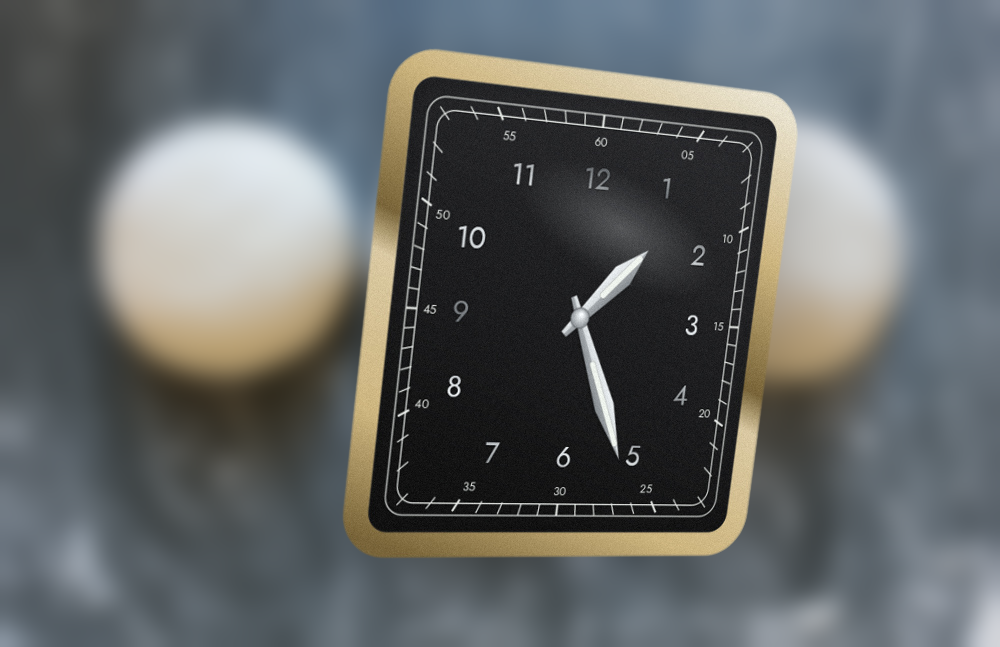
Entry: **1:26**
